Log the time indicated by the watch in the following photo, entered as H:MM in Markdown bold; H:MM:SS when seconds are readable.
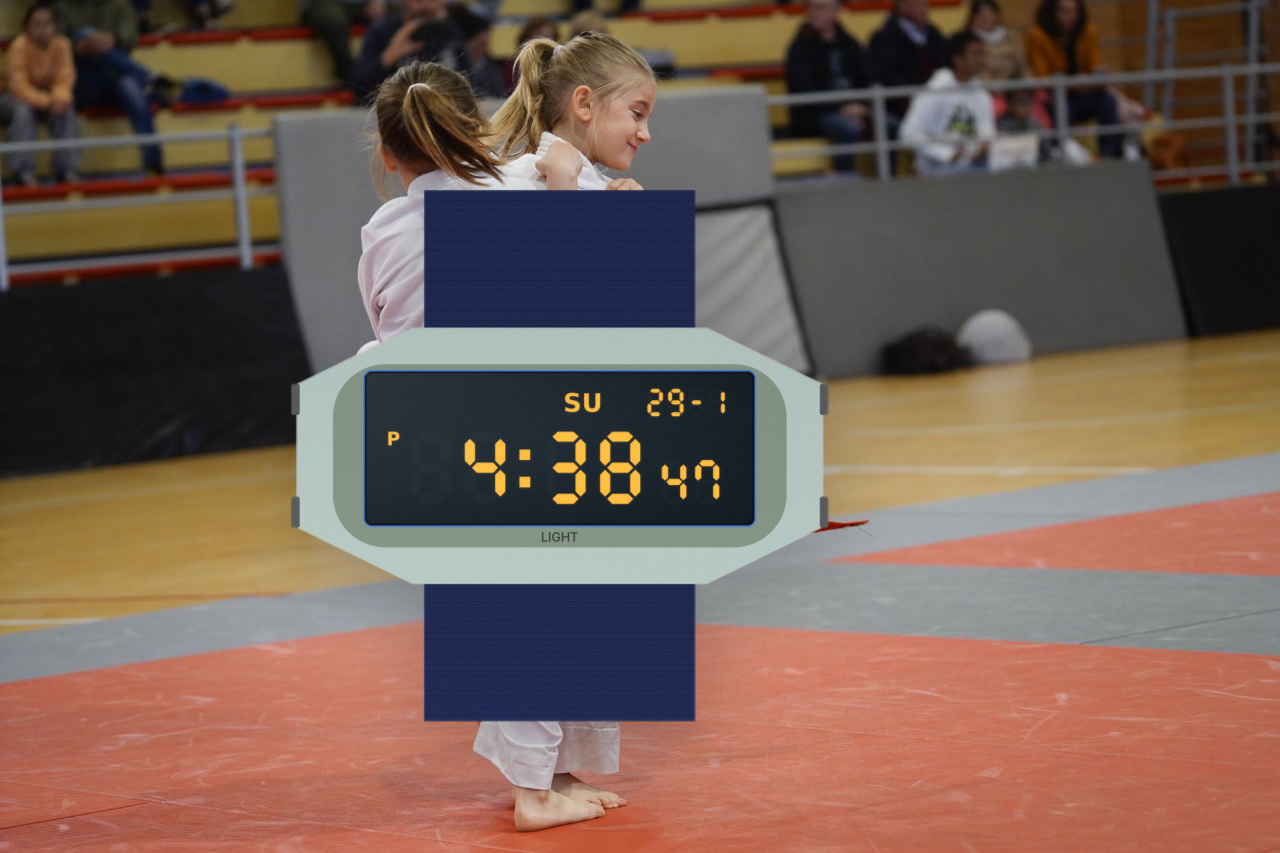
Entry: **4:38:47**
